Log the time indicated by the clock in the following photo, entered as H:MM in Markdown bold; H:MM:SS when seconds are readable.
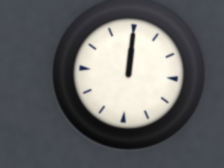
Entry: **12:00**
